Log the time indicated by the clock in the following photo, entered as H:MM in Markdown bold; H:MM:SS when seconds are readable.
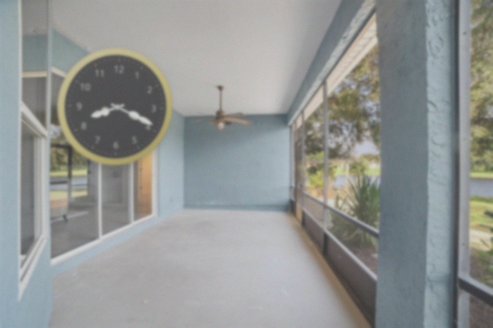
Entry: **8:19**
